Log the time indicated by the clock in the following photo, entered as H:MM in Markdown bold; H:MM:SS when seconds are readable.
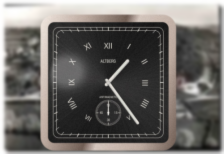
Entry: **1:24**
